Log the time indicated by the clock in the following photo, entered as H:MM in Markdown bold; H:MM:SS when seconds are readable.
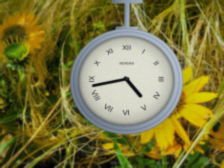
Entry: **4:43**
